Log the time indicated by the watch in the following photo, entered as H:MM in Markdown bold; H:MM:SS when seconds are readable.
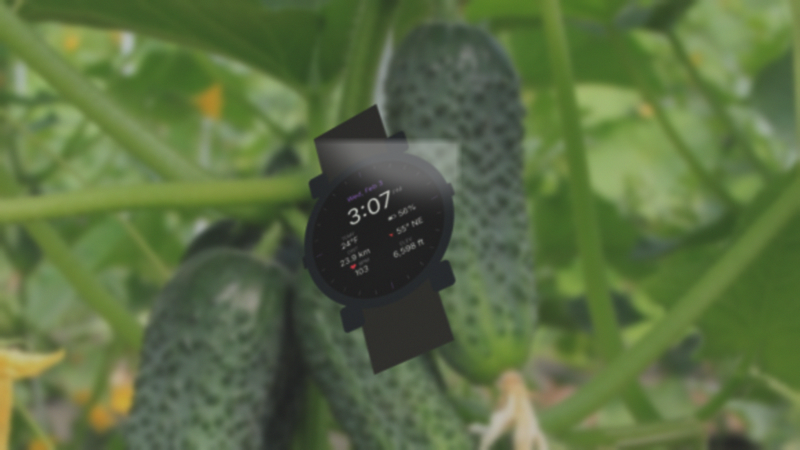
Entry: **3:07**
